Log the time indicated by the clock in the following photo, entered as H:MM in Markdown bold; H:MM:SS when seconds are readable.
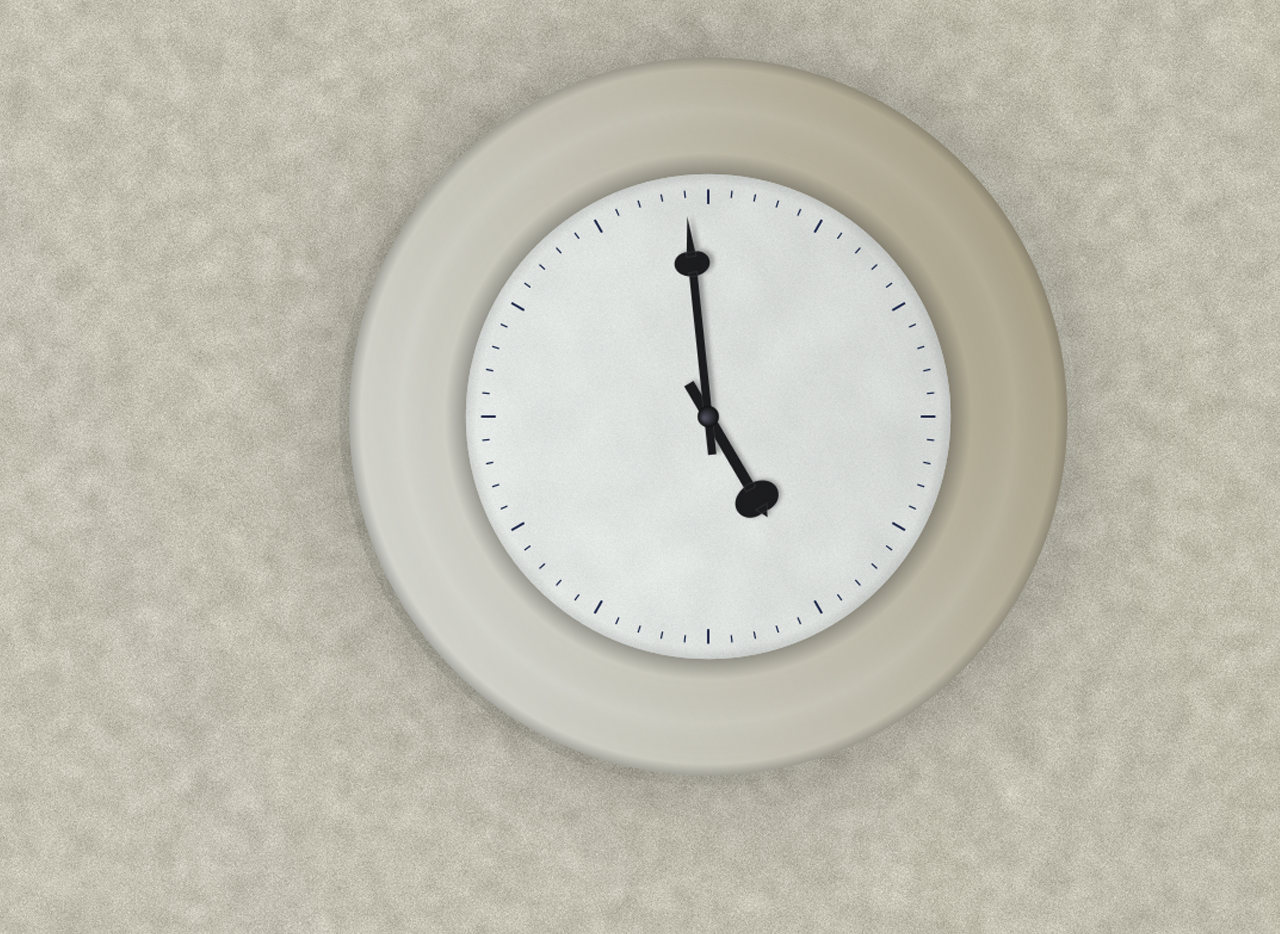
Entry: **4:59**
